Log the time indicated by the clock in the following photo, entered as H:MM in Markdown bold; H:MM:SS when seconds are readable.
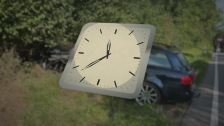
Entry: **11:38**
